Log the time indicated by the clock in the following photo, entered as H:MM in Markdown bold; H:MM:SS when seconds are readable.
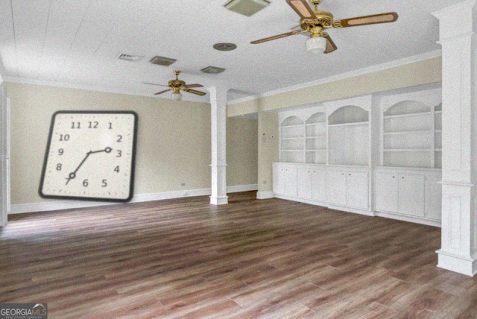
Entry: **2:35**
